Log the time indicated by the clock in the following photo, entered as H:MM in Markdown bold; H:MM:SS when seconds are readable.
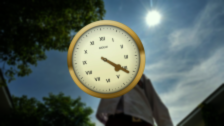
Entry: **4:21**
